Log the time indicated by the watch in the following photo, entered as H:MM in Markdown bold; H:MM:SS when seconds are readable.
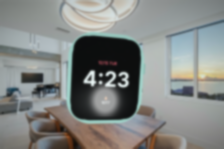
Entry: **4:23**
